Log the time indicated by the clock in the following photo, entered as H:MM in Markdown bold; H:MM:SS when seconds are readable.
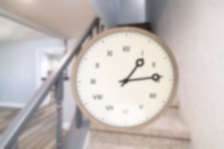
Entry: **1:14**
